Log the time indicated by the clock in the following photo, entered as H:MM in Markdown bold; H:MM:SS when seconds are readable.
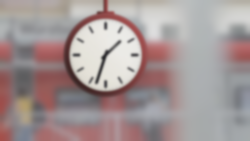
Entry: **1:33**
